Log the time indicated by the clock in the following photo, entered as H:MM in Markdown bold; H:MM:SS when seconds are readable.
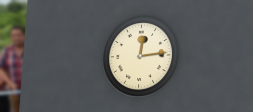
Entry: **12:14**
